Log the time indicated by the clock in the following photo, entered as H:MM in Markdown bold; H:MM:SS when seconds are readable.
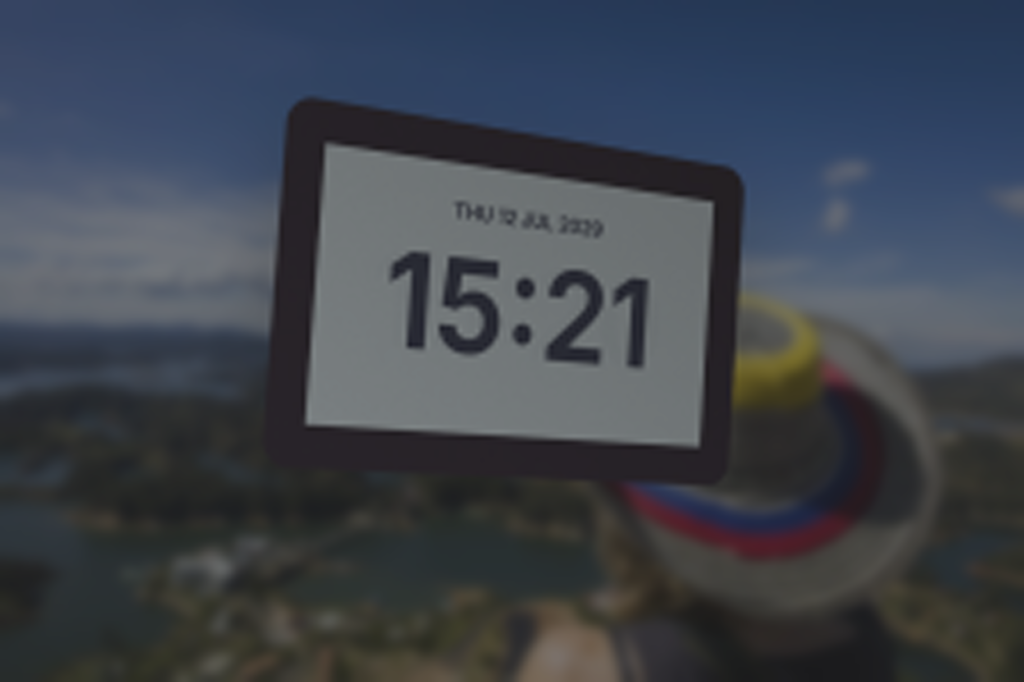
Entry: **15:21**
